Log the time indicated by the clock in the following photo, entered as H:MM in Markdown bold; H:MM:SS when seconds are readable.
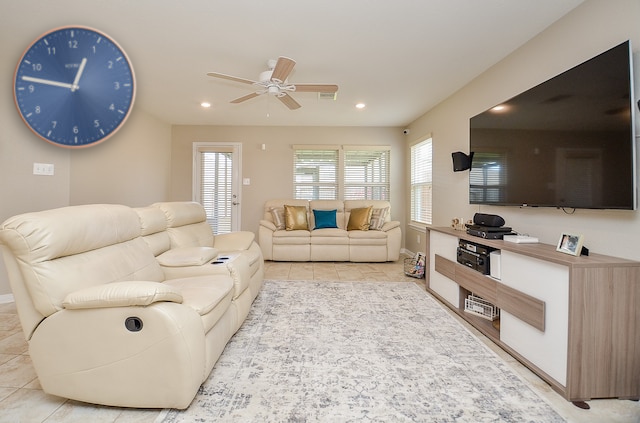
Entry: **12:47**
